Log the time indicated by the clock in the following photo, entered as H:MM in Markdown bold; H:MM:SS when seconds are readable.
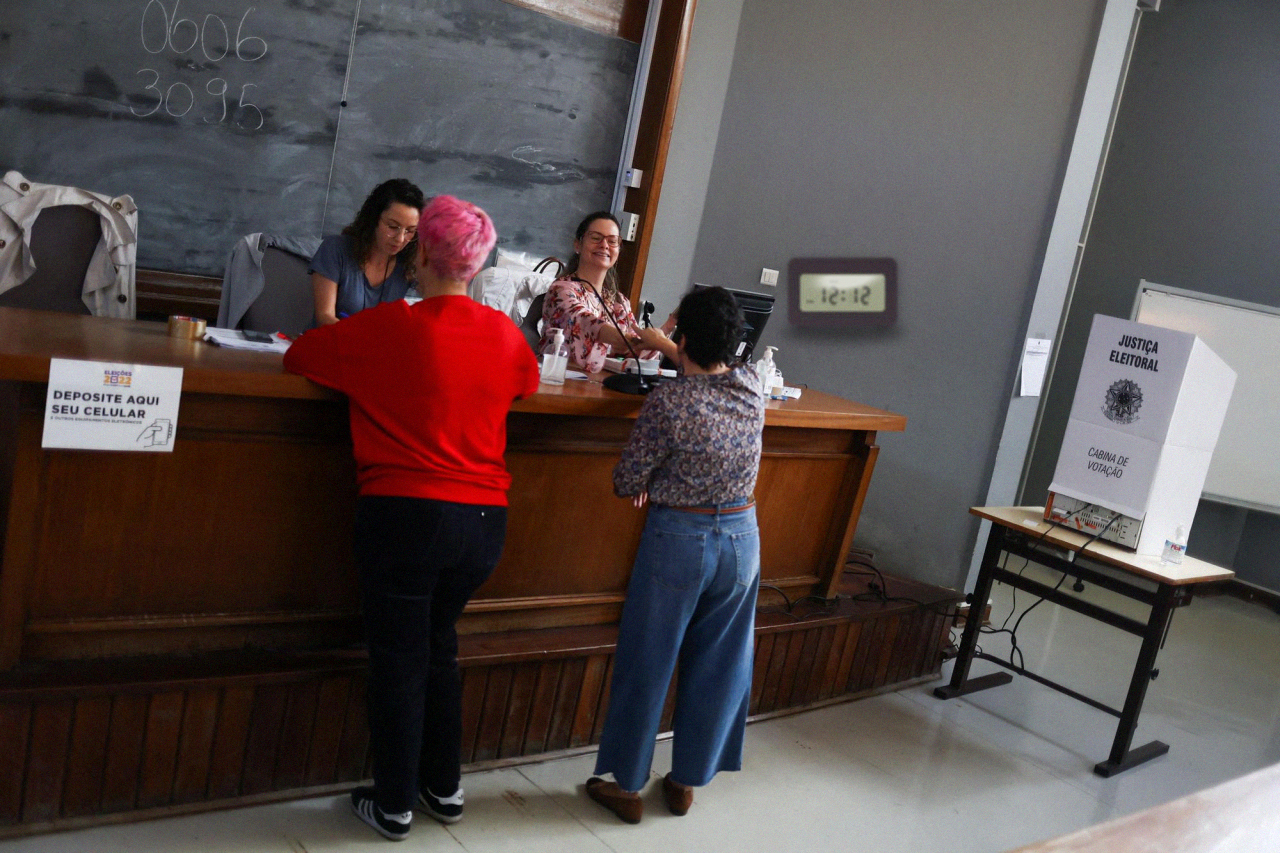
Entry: **12:12**
